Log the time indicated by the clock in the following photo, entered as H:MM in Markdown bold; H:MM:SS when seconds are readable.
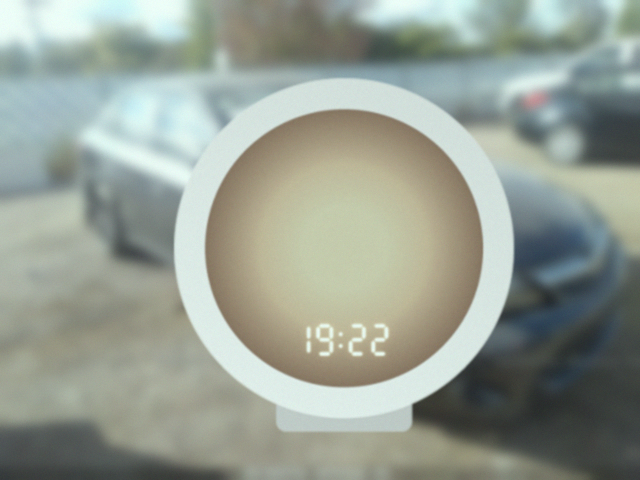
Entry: **19:22**
